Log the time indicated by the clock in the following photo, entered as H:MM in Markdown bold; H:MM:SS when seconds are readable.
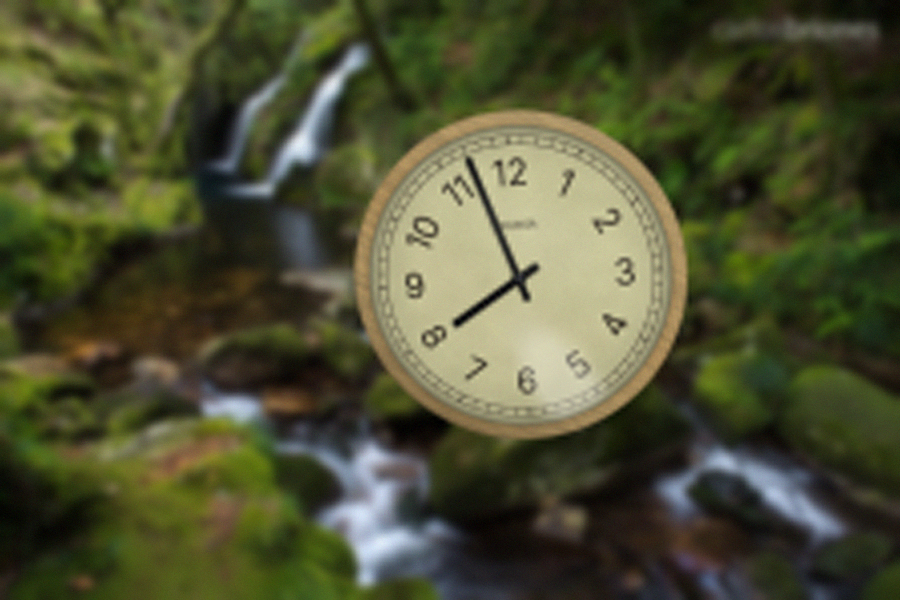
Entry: **7:57**
